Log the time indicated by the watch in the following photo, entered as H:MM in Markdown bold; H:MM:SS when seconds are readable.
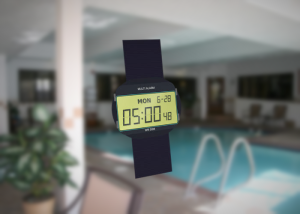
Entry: **5:00:48**
